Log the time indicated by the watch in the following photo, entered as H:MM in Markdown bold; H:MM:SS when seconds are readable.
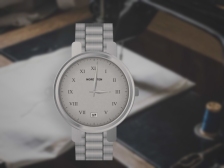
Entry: **3:01**
